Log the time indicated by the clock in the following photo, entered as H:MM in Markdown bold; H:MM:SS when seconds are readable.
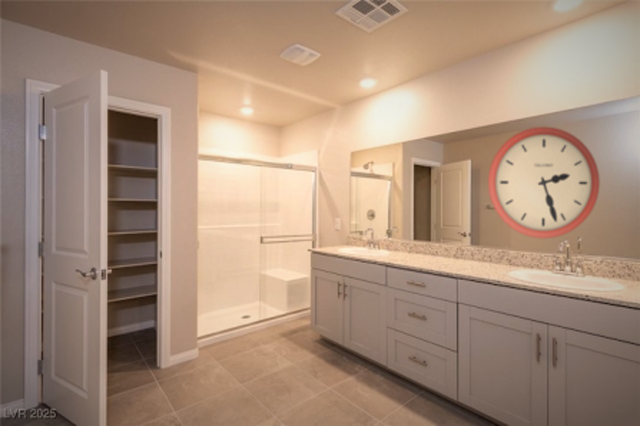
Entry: **2:27**
